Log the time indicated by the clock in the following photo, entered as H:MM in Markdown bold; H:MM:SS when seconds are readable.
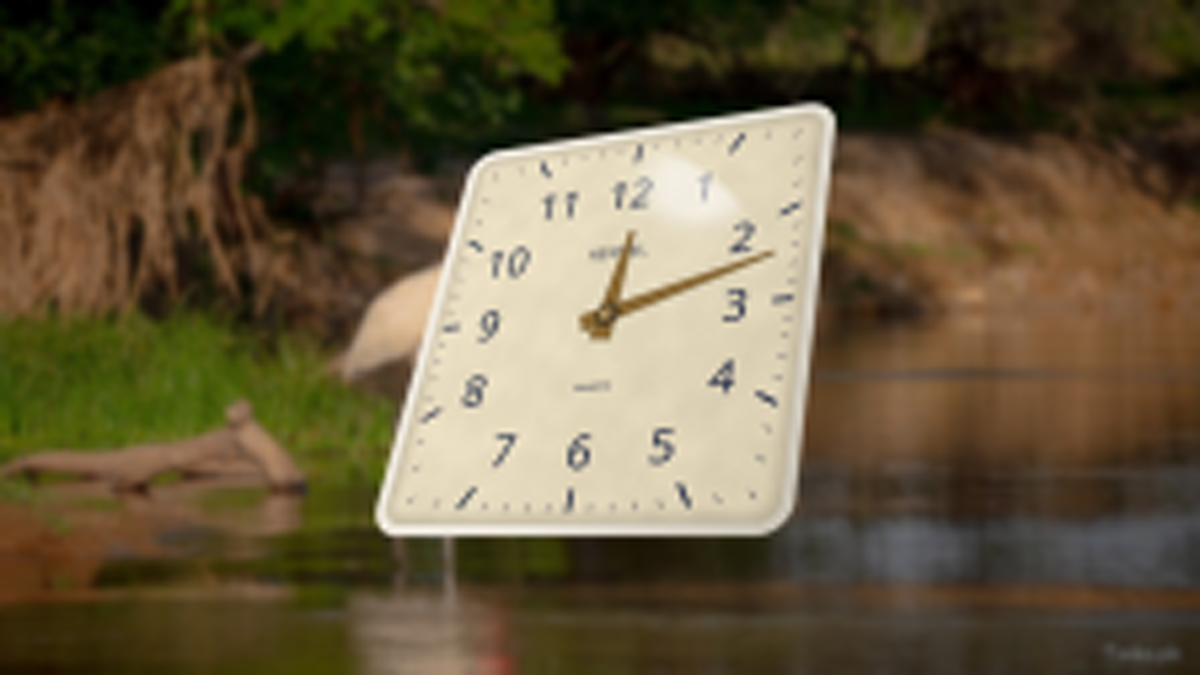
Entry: **12:12**
